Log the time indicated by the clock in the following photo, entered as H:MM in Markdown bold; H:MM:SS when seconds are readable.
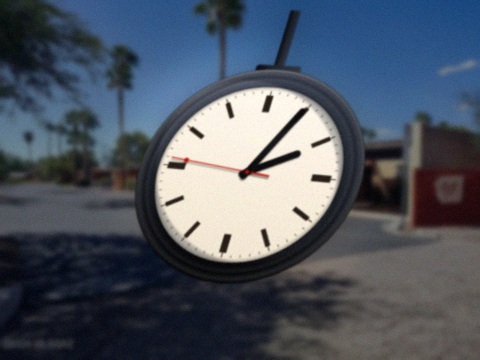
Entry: **2:04:46**
